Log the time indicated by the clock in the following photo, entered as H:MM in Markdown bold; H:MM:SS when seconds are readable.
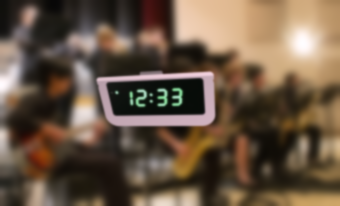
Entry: **12:33**
